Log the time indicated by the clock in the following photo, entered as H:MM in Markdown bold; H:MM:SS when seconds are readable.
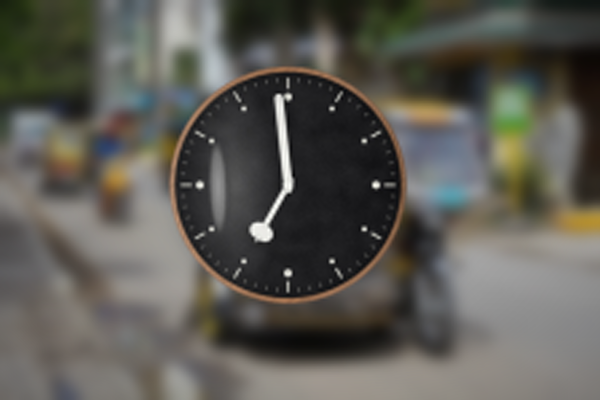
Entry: **6:59**
